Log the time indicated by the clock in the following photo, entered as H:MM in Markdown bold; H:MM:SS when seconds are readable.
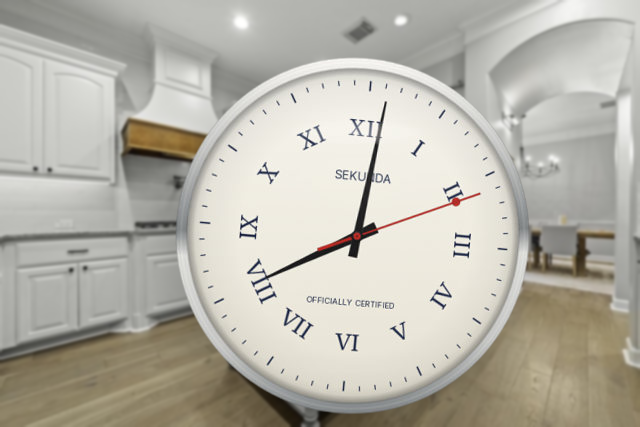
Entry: **8:01:11**
